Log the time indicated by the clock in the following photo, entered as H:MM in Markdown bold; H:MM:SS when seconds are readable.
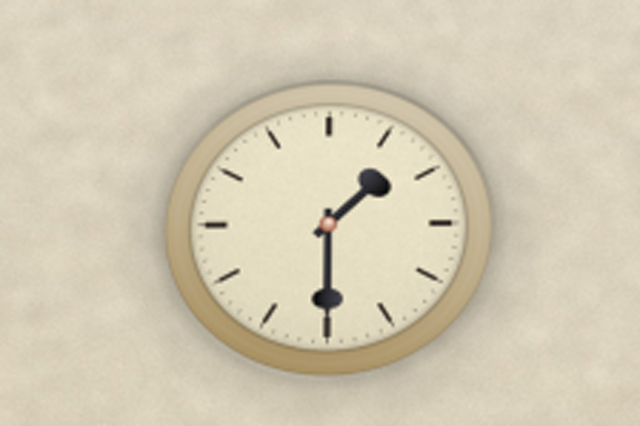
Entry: **1:30**
